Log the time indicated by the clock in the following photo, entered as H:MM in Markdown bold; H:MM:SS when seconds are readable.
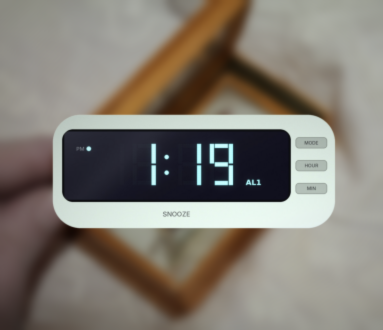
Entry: **1:19**
